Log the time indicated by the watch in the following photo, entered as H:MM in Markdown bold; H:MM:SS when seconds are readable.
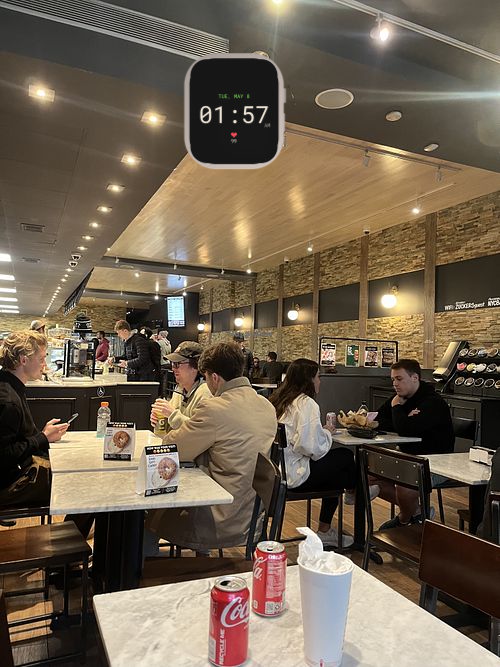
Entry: **1:57**
